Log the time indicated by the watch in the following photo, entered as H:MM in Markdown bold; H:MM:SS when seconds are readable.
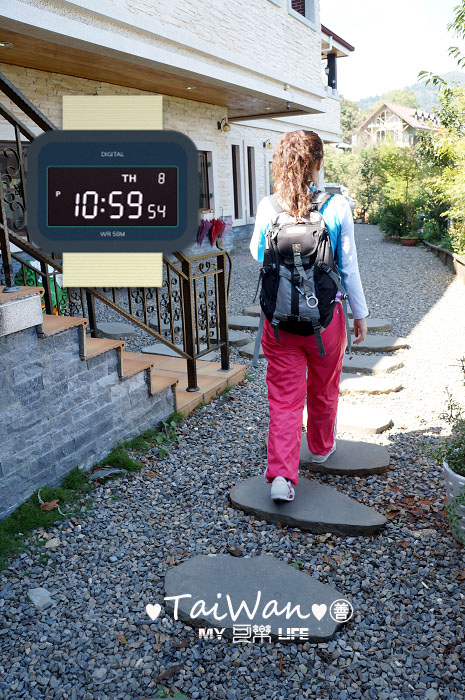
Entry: **10:59:54**
